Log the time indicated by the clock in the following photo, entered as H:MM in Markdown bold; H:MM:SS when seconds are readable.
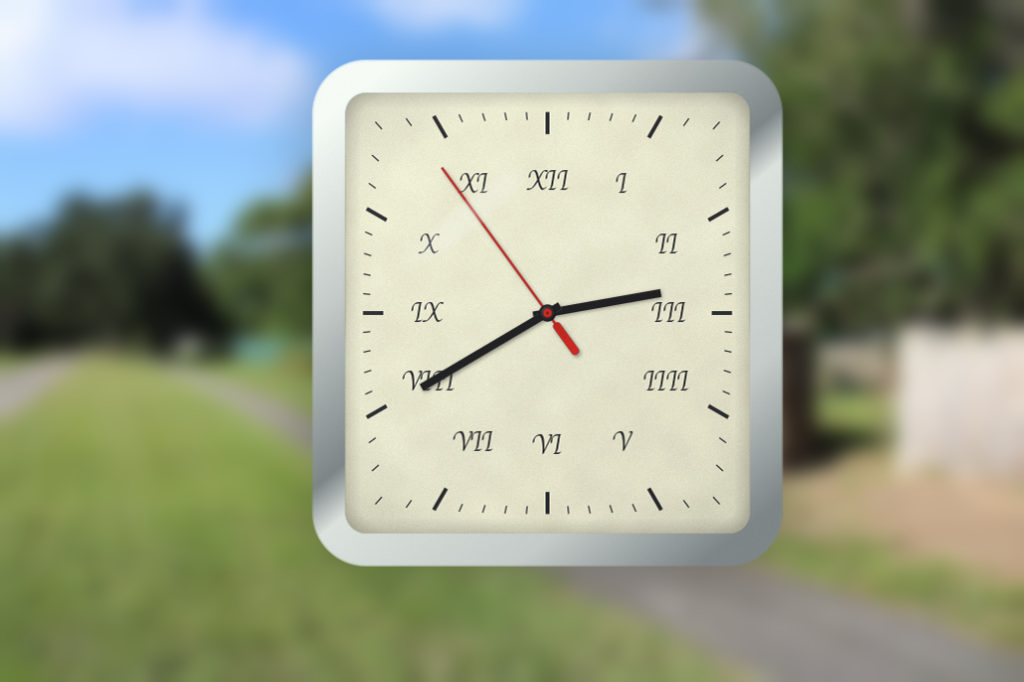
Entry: **2:39:54**
